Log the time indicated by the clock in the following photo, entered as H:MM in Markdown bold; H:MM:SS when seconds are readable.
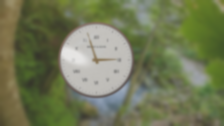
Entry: **2:57**
